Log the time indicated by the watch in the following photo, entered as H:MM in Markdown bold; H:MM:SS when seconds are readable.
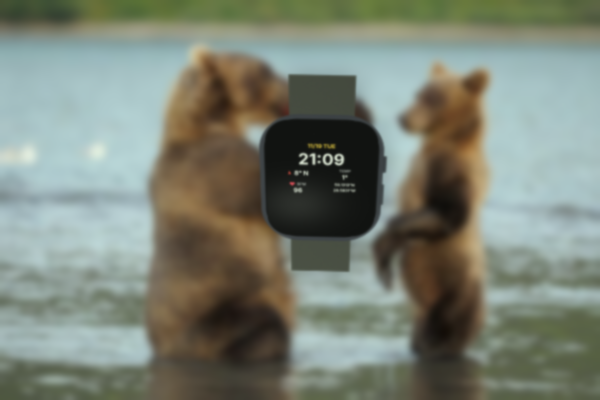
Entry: **21:09**
